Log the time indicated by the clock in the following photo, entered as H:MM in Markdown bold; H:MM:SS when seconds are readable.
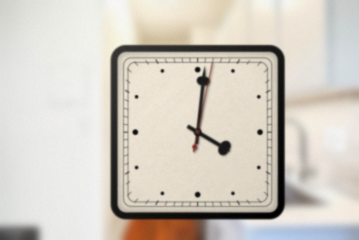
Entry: **4:01:02**
